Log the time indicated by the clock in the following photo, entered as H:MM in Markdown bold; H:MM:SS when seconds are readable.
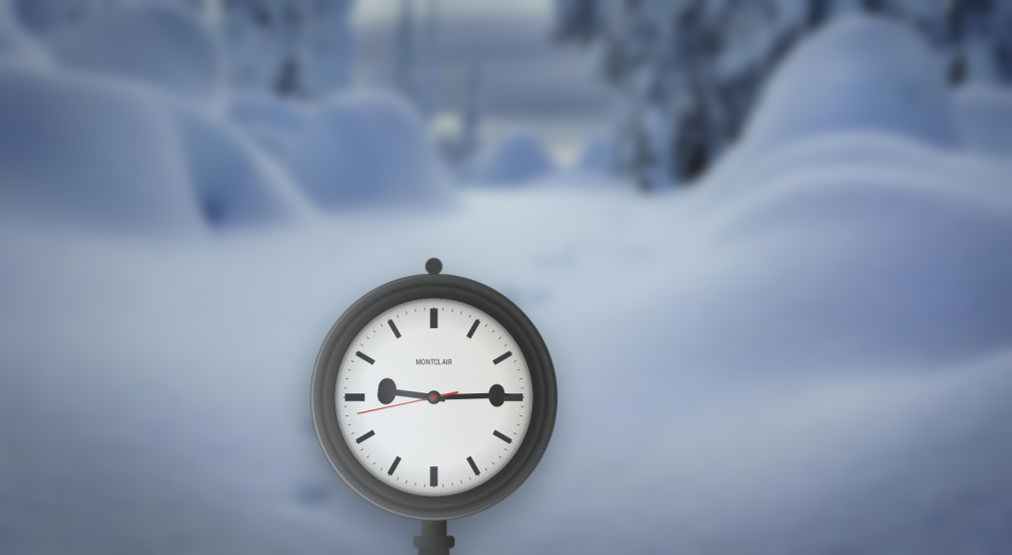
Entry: **9:14:43**
